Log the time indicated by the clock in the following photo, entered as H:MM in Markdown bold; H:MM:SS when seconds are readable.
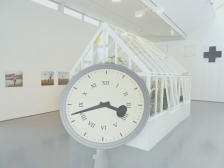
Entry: **3:42**
